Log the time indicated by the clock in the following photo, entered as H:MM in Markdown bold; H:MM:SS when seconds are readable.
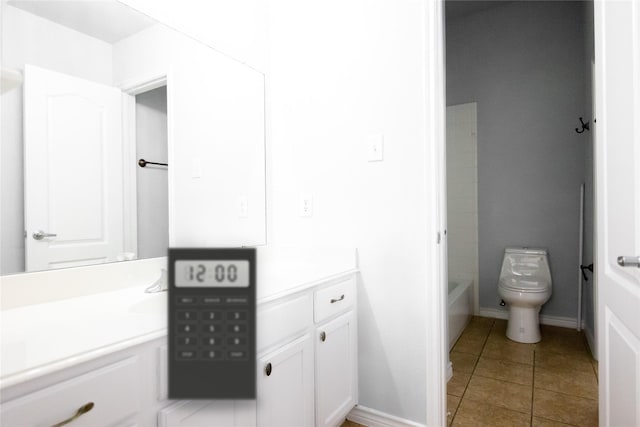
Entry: **12:00**
